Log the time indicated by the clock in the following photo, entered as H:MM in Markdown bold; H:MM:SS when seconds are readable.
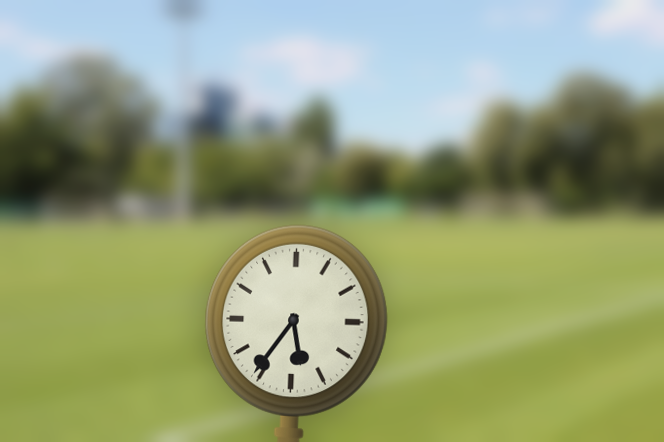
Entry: **5:36**
